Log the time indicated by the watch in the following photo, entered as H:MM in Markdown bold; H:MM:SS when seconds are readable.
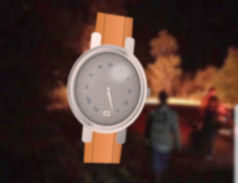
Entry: **5:27**
